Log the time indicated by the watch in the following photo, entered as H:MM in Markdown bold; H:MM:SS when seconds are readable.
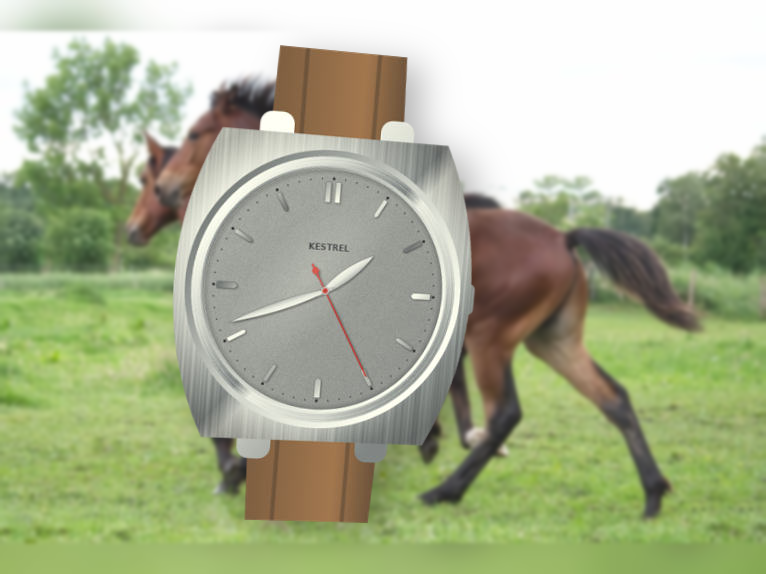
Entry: **1:41:25**
